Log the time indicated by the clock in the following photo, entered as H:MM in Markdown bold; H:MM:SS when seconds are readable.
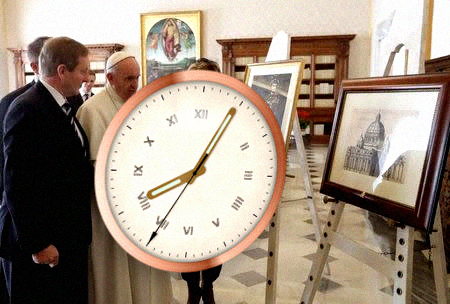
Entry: **8:04:35**
